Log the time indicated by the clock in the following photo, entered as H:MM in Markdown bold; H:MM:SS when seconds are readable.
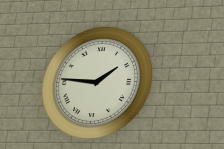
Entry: **1:46**
